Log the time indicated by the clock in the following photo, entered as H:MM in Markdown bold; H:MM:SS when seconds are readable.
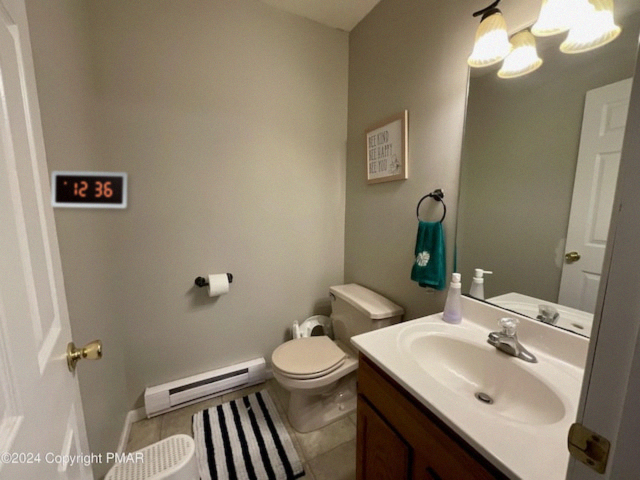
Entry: **12:36**
